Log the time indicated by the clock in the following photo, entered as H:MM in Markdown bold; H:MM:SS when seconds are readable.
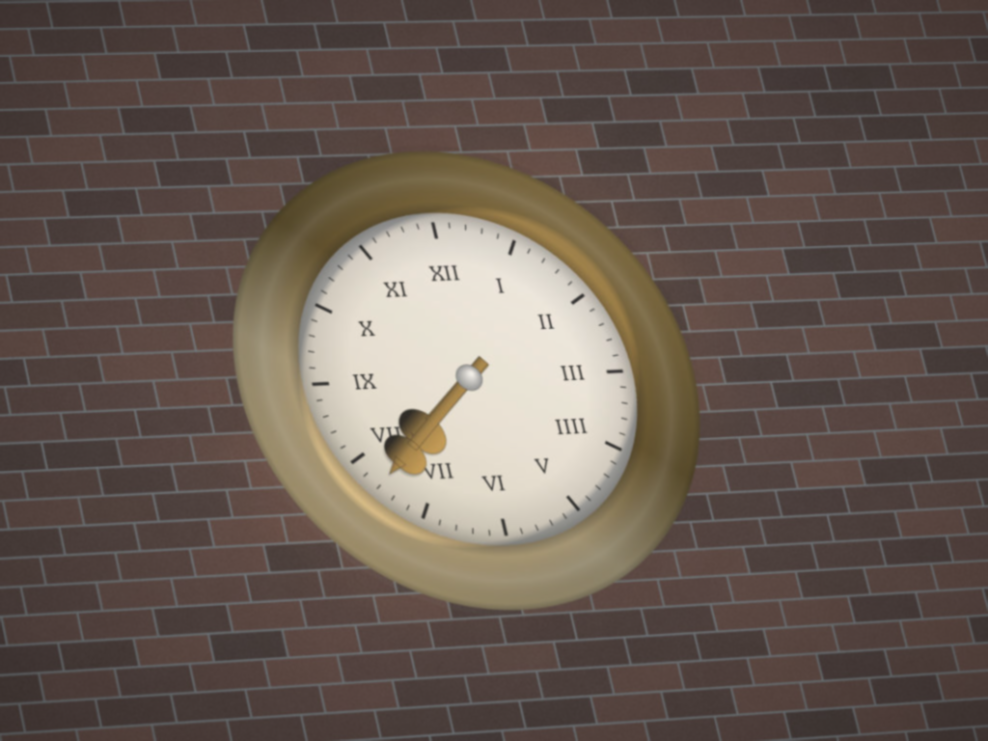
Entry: **7:38**
